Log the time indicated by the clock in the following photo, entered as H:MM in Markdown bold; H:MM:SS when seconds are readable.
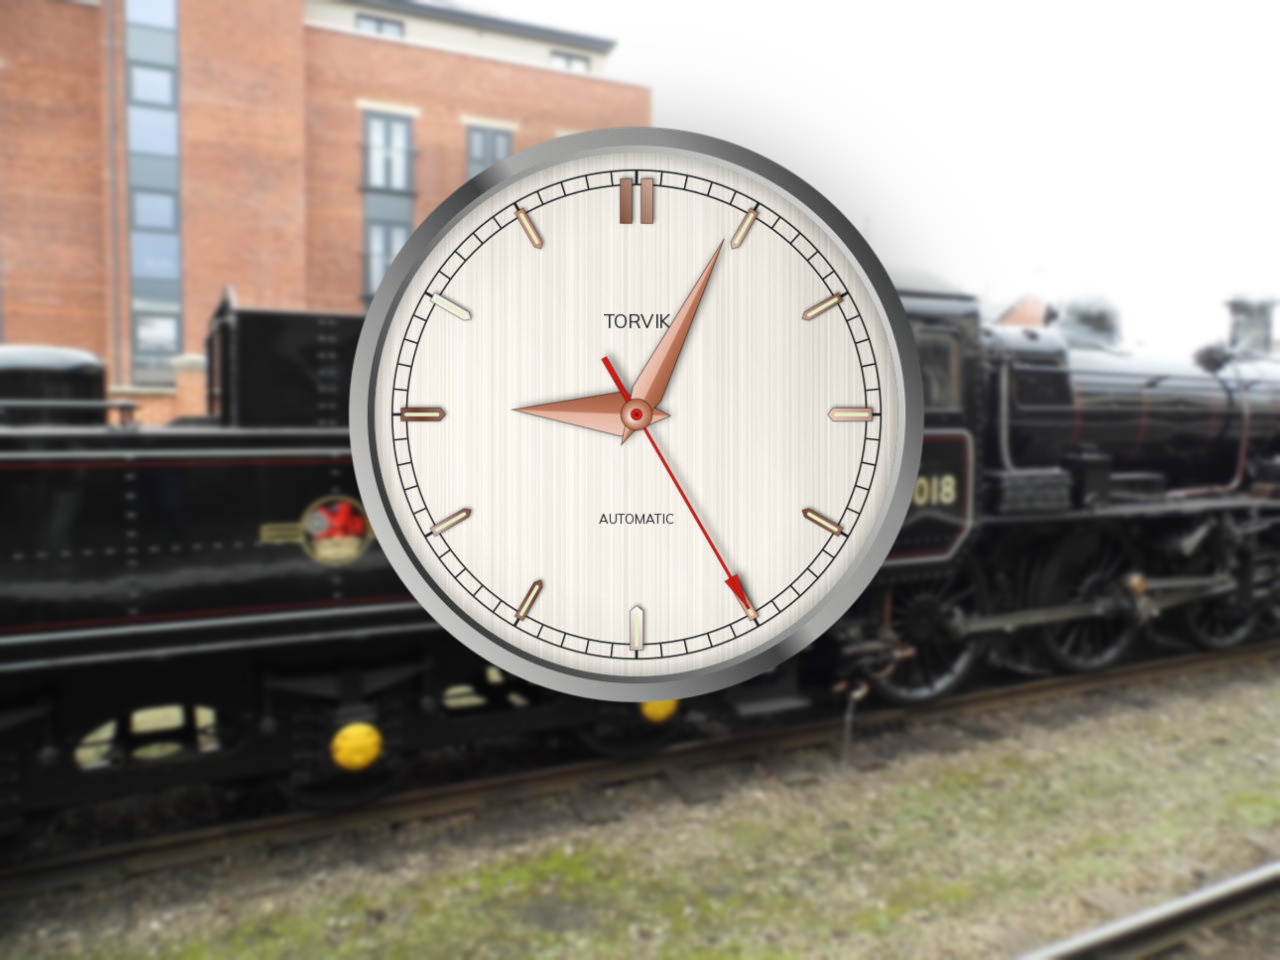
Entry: **9:04:25**
